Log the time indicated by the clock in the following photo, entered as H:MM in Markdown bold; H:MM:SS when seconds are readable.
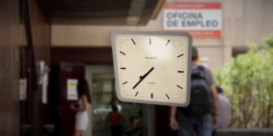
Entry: **7:37**
